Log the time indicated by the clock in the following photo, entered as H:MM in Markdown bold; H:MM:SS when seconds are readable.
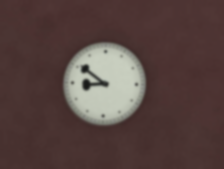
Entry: **8:51**
